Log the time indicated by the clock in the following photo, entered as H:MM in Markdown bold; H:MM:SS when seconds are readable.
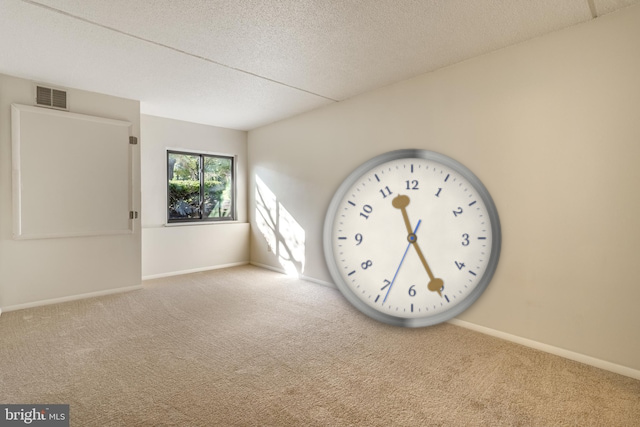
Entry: **11:25:34**
